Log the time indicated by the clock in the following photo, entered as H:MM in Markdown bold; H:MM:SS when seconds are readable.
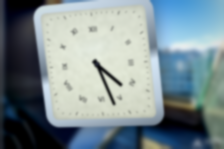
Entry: **4:27**
